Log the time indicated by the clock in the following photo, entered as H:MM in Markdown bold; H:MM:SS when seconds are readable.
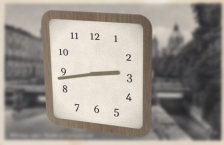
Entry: **2:43**
